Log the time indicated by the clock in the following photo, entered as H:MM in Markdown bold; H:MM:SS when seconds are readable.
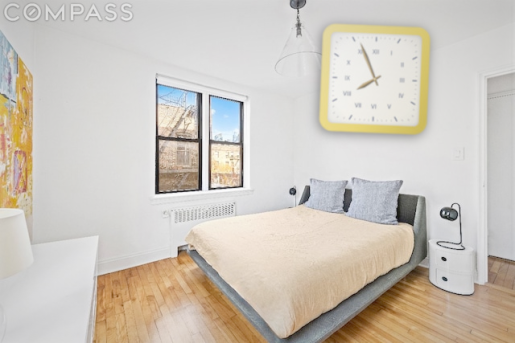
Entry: **7:56**
